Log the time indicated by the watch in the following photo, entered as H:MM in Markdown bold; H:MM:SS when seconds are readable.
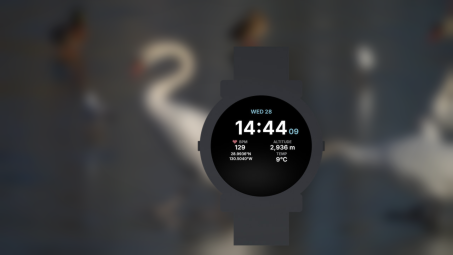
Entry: **14:44:09**
